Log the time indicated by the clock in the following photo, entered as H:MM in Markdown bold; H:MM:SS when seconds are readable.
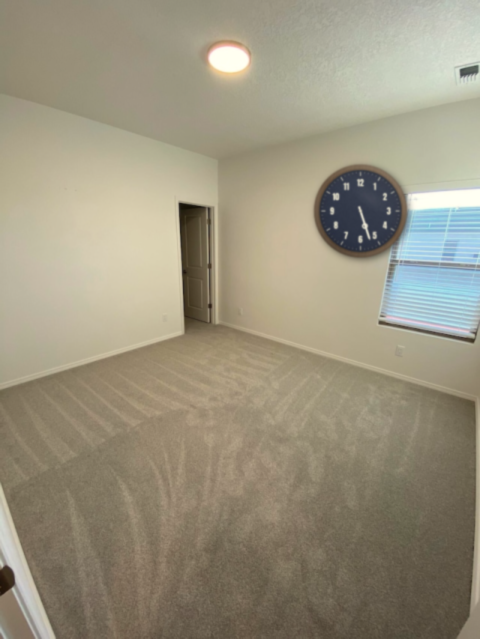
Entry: **5:27**
